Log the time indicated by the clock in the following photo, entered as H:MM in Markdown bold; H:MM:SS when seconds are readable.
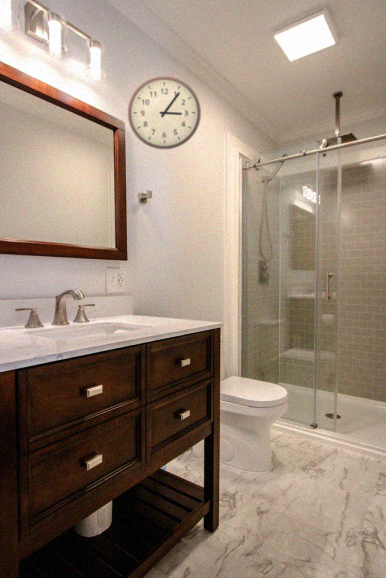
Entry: **3:06**
